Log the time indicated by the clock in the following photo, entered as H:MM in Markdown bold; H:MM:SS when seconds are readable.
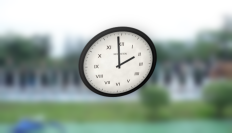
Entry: **1:59**
